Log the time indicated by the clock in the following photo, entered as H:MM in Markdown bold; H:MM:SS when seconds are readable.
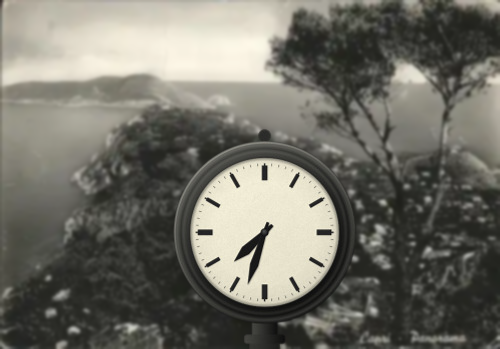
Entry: **7:33**
